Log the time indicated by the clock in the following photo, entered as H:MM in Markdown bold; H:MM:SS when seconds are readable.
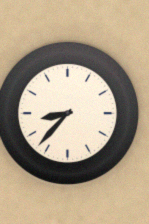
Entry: **8:37**
